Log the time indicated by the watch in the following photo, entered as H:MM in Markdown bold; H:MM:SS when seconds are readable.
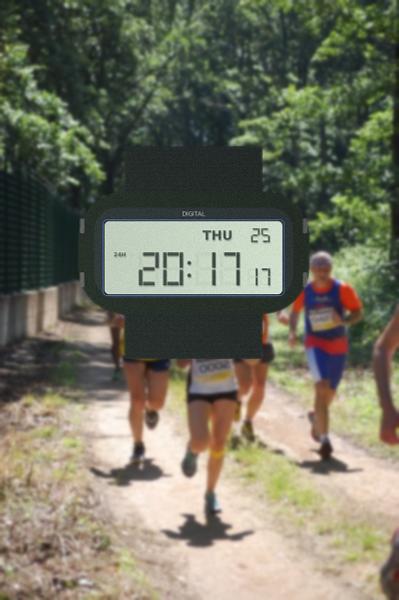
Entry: **20:17:17**
